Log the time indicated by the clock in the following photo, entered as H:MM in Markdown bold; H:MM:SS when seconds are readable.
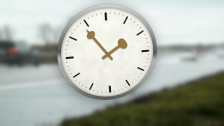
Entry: **1:54**
